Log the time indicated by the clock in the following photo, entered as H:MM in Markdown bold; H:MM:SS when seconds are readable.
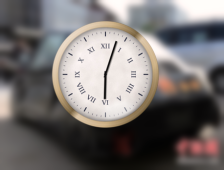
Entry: **6:03**
